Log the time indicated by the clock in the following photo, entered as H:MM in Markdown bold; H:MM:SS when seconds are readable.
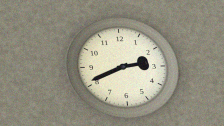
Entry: **2:41**
